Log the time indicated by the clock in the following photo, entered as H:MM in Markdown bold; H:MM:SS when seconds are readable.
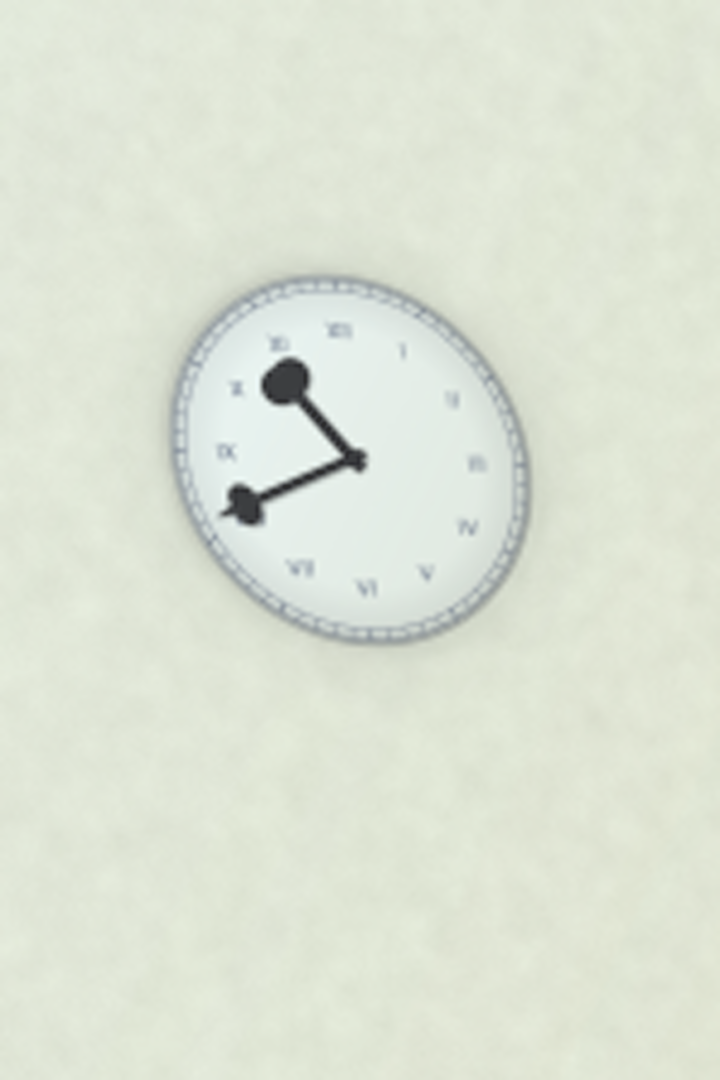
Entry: **10:41**
